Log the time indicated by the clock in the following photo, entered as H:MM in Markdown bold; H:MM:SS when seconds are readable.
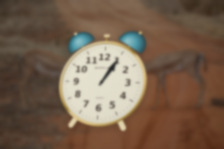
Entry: **1:05**
